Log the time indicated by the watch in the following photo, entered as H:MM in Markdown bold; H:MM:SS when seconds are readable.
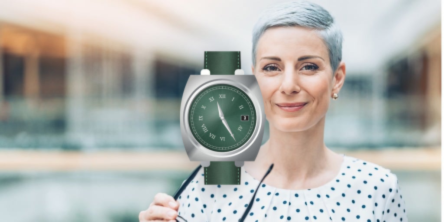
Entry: **11:25**
